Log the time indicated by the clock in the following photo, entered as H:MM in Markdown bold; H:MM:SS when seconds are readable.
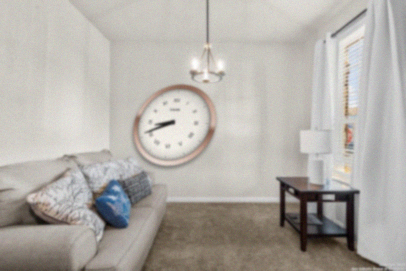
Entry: **8:41**
